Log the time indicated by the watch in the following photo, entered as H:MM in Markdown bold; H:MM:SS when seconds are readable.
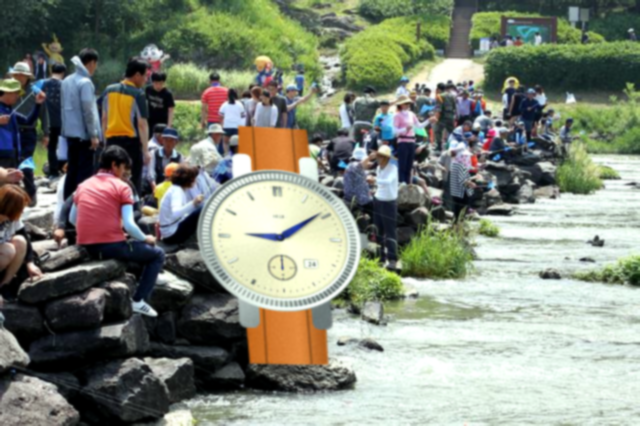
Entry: **9:09**
